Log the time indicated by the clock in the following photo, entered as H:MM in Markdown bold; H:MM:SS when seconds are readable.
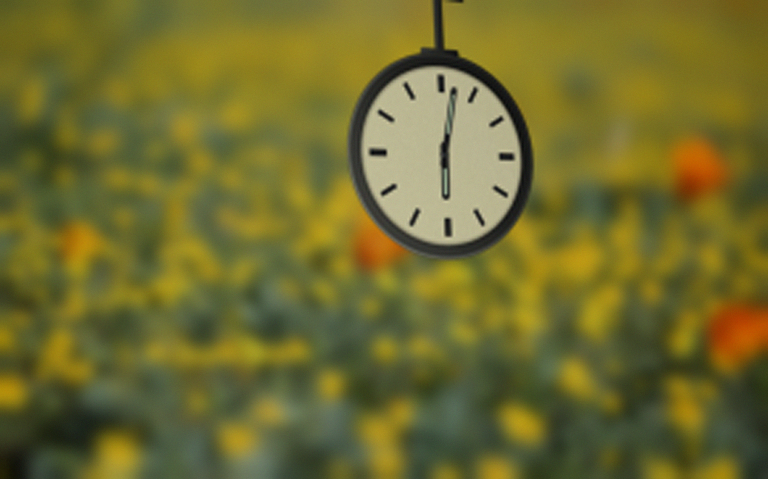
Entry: **6:02**
